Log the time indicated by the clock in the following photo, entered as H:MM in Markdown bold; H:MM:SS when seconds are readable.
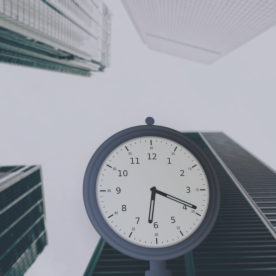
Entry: **6:19**
